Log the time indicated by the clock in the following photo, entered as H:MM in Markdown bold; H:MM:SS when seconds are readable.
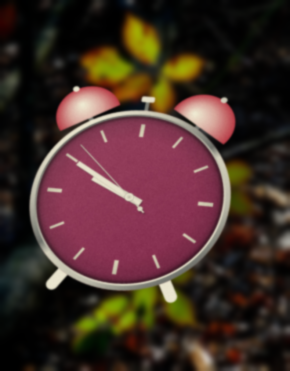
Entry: **9:49:52**
